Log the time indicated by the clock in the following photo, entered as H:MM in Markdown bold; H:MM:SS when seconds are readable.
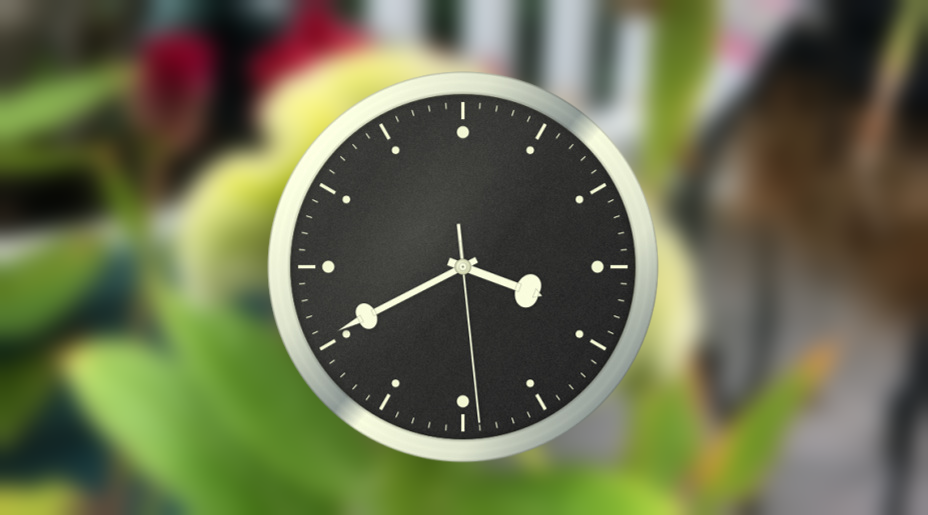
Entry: **3:40:29**
